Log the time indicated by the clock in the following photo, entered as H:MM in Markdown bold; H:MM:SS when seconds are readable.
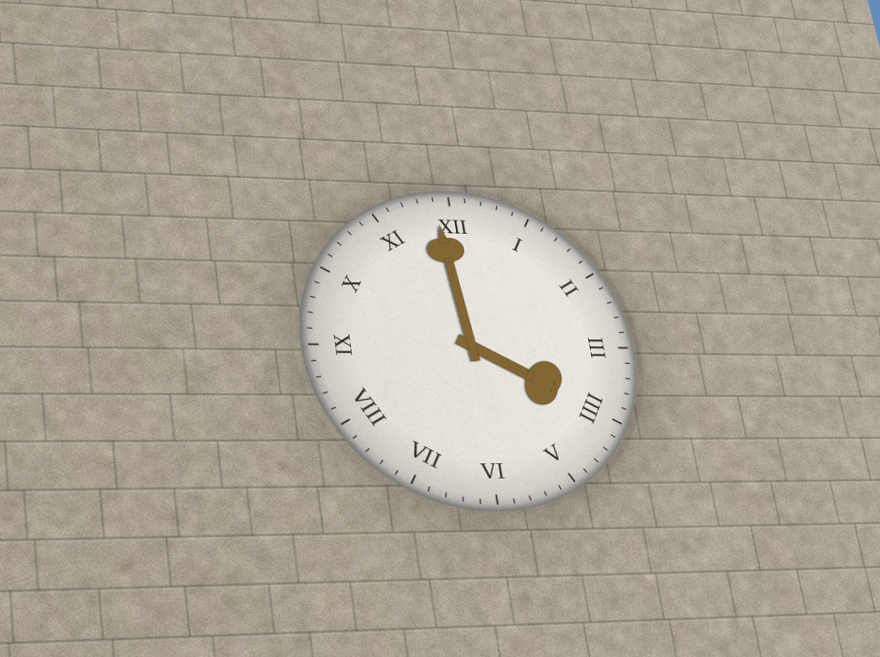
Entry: **3:59**
